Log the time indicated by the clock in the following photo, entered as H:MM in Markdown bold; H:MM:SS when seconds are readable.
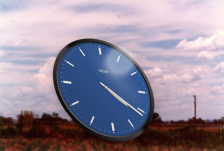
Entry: **4:21**
